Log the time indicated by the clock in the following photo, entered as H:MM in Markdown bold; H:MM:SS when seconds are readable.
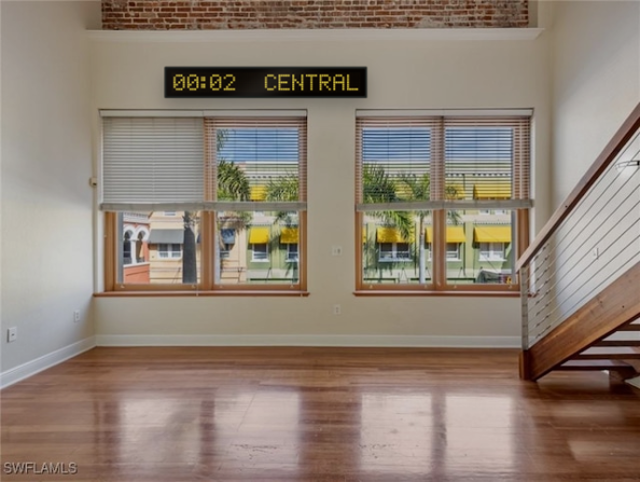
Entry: **0:02**
